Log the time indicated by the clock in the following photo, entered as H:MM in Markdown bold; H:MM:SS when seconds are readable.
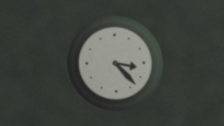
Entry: **3:23**
